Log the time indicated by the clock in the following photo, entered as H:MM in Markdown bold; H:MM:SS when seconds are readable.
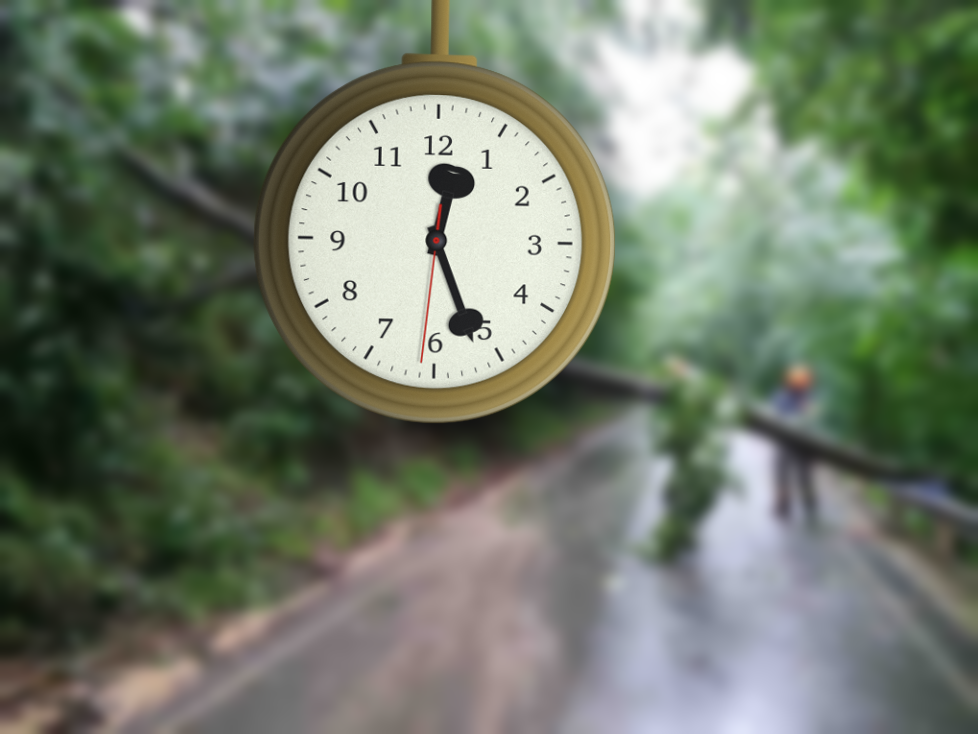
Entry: **12:26:31**
